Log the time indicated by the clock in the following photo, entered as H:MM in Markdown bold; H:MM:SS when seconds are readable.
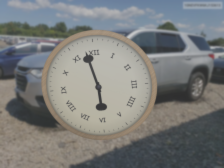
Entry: **5:58**
